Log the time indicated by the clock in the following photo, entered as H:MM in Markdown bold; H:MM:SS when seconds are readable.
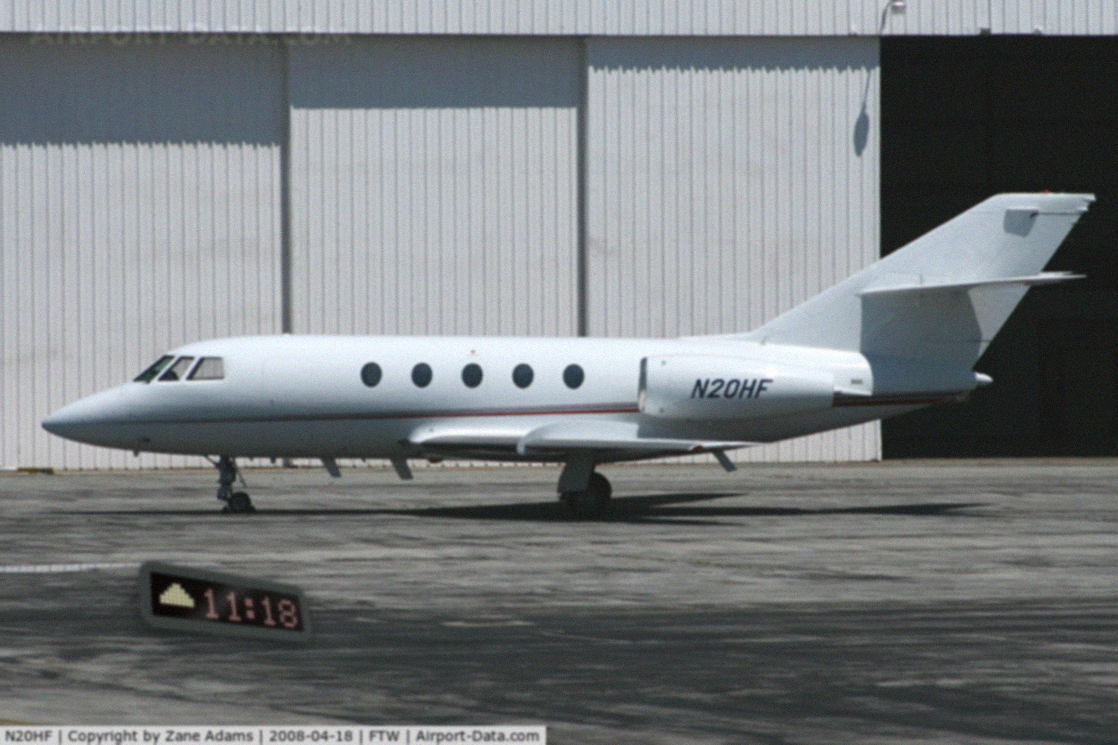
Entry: **11:18**
